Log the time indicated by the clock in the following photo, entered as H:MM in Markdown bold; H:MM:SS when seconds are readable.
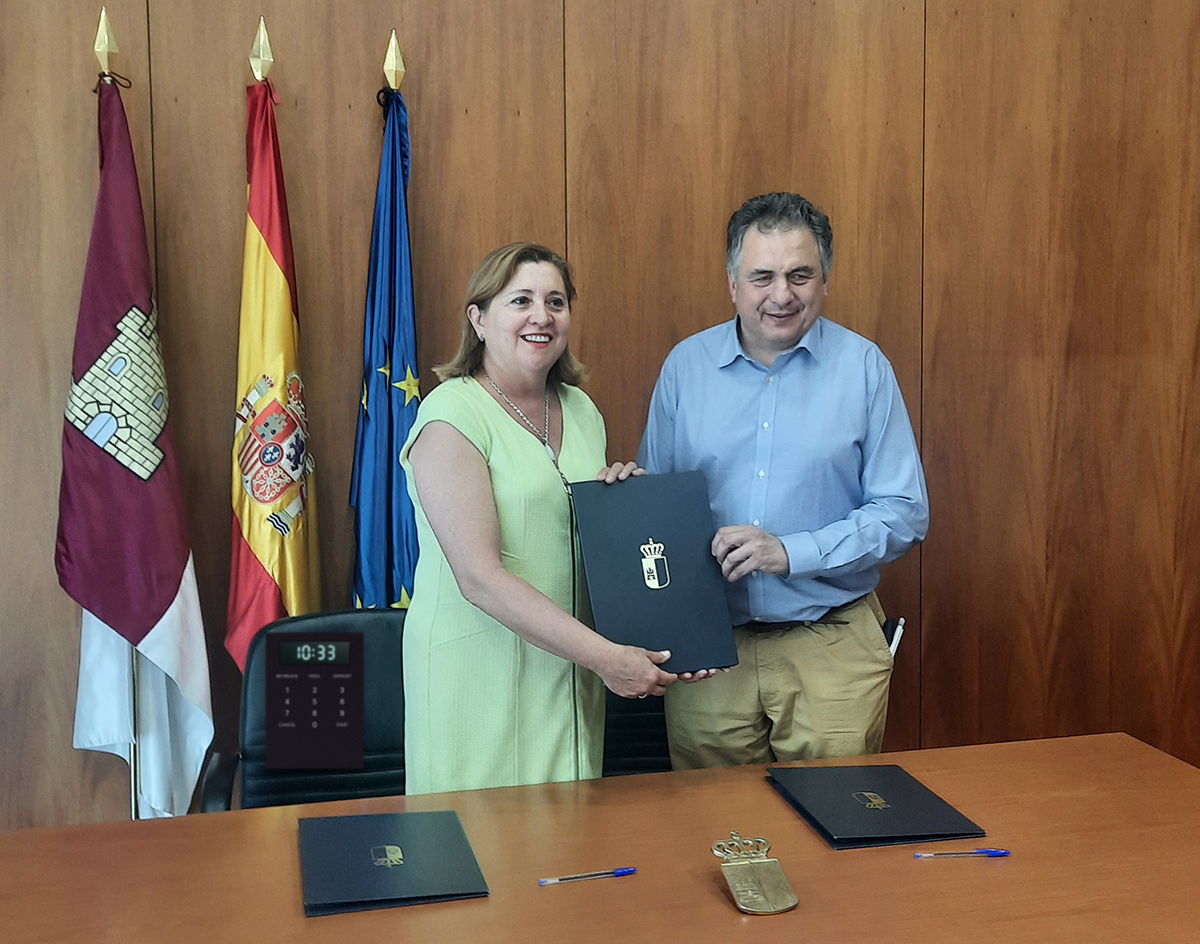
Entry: **10:33**
